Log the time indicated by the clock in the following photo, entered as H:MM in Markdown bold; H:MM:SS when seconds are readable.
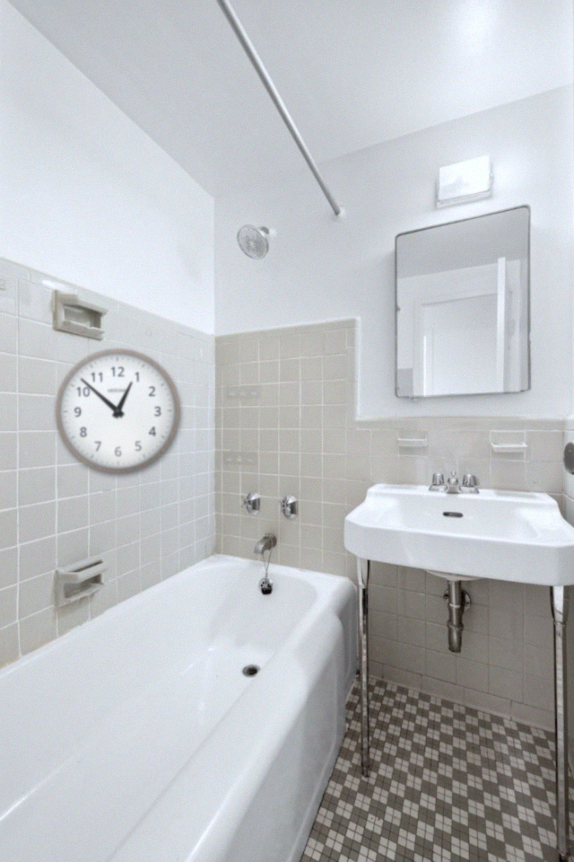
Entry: **12:52**
